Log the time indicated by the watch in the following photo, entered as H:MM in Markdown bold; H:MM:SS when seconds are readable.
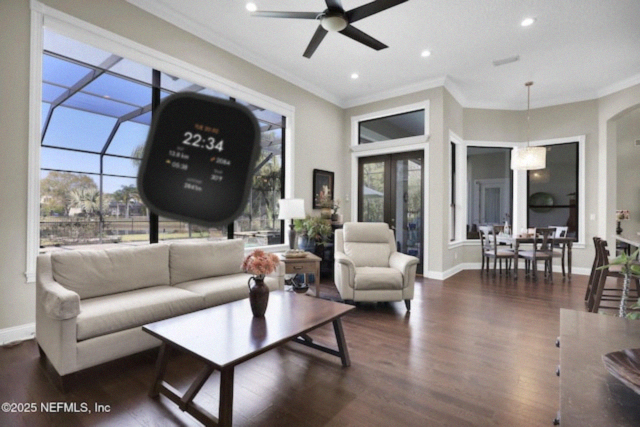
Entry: **22:34**
